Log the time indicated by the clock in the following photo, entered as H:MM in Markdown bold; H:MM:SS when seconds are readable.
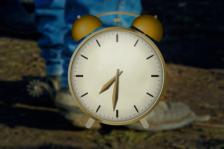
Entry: **7:31**
